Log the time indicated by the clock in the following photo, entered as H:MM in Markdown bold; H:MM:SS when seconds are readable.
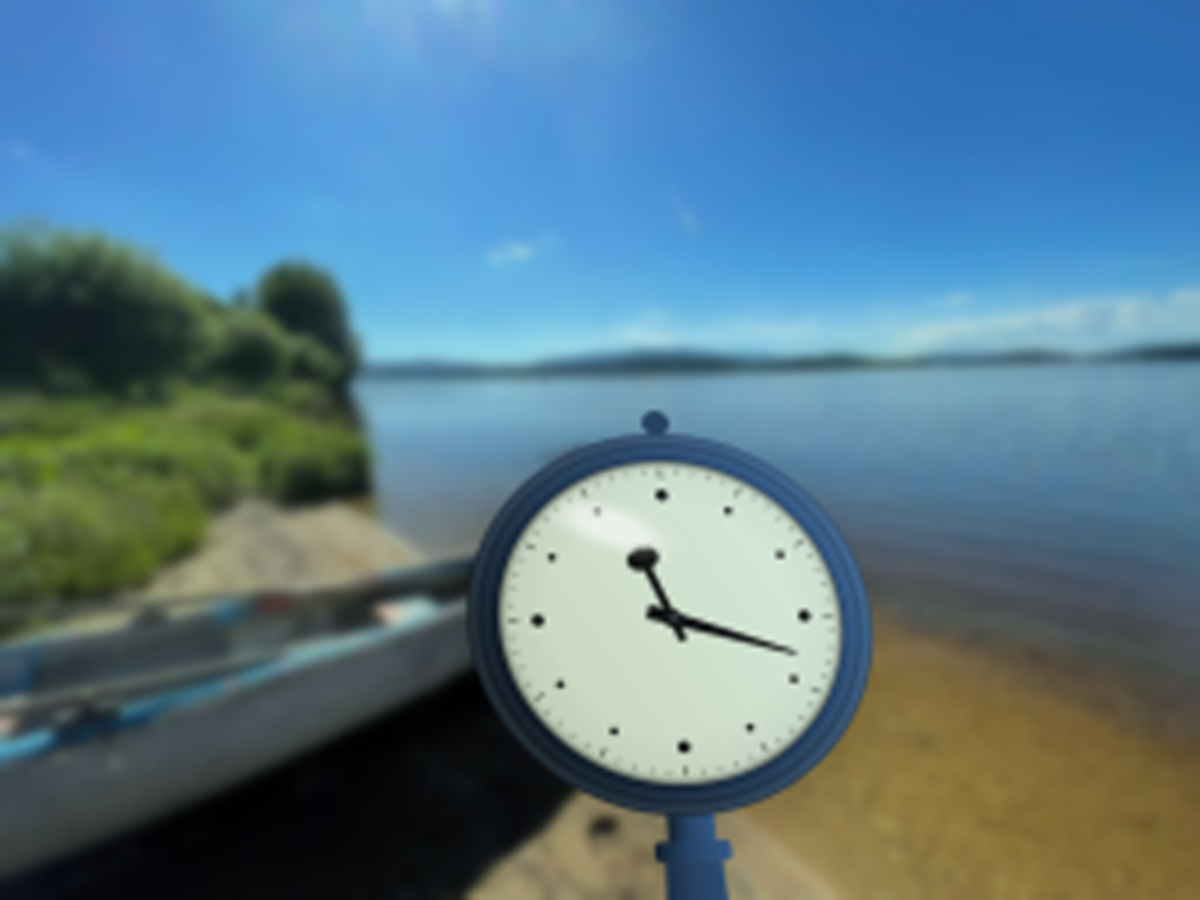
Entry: **11:18**
